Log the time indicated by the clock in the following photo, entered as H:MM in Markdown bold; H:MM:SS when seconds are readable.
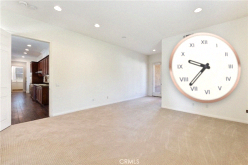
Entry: **9:37**
